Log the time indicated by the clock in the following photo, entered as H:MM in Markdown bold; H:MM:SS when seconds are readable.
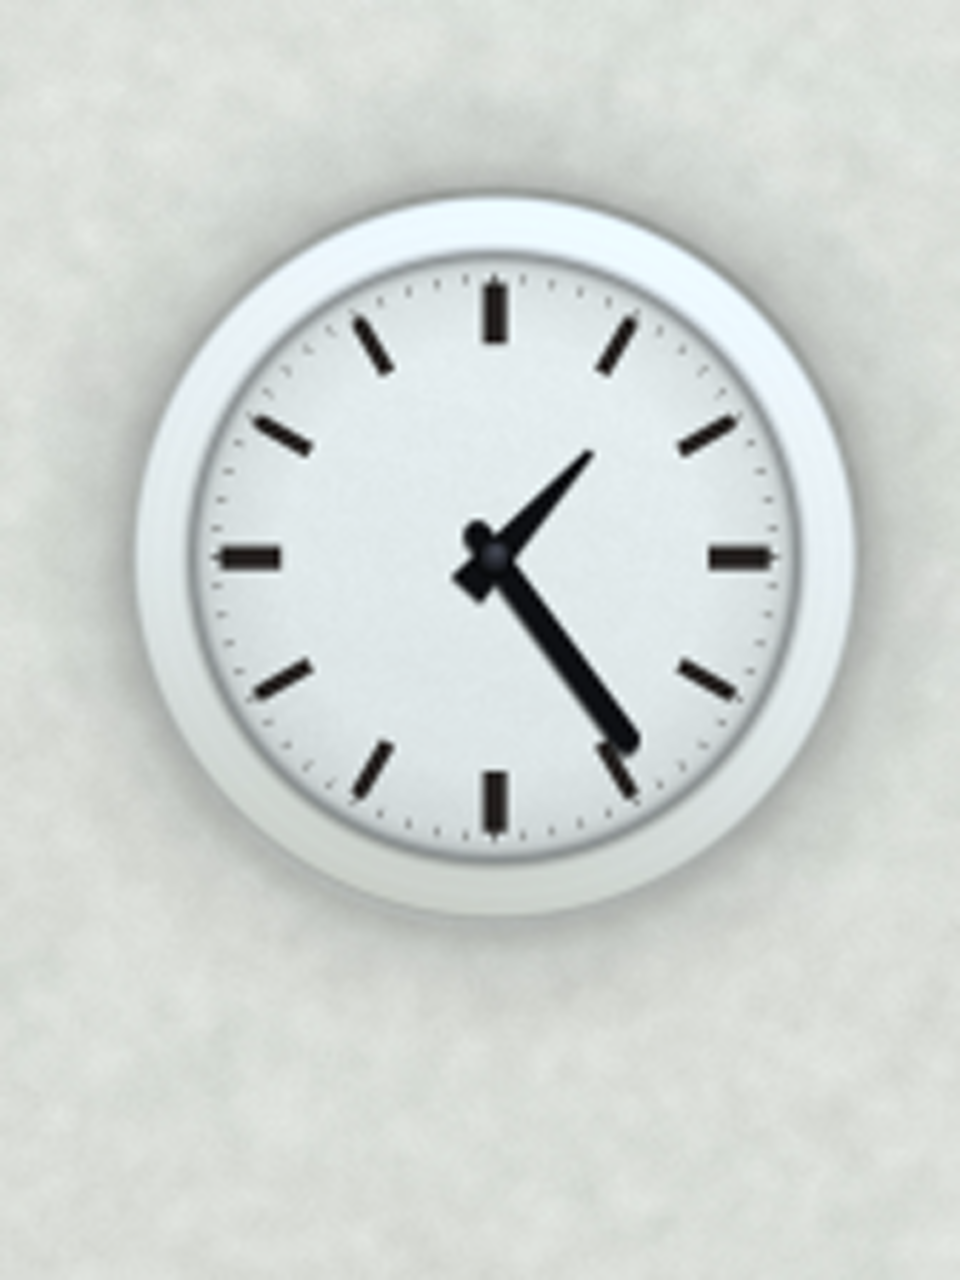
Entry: **1:24**
